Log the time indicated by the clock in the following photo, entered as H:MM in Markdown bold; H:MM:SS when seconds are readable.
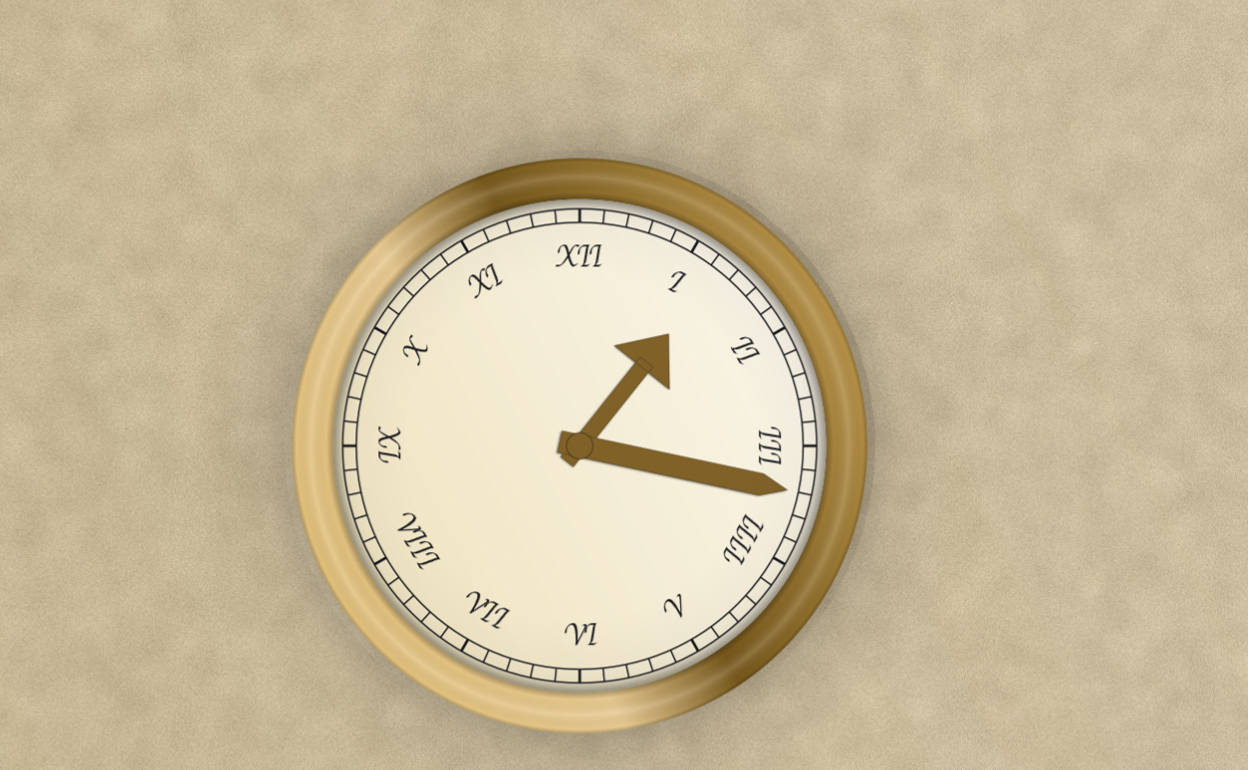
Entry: **1:17**
